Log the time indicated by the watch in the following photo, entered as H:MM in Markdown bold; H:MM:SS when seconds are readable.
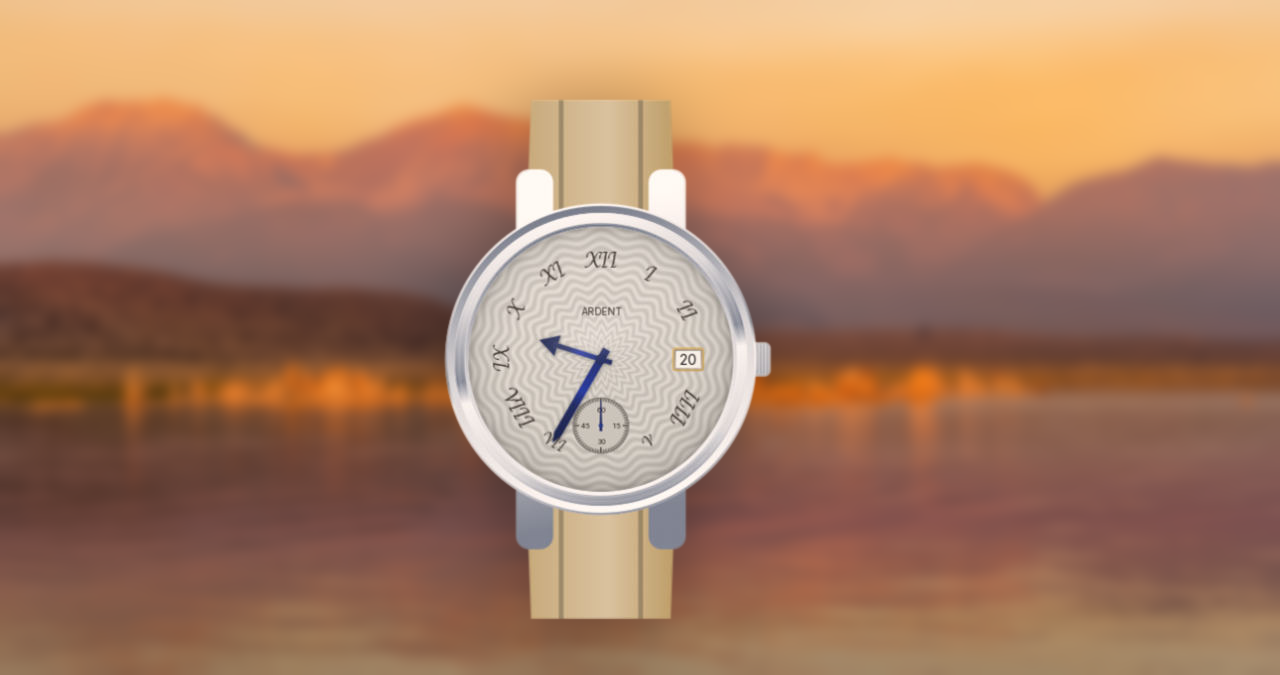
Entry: **9:35**
